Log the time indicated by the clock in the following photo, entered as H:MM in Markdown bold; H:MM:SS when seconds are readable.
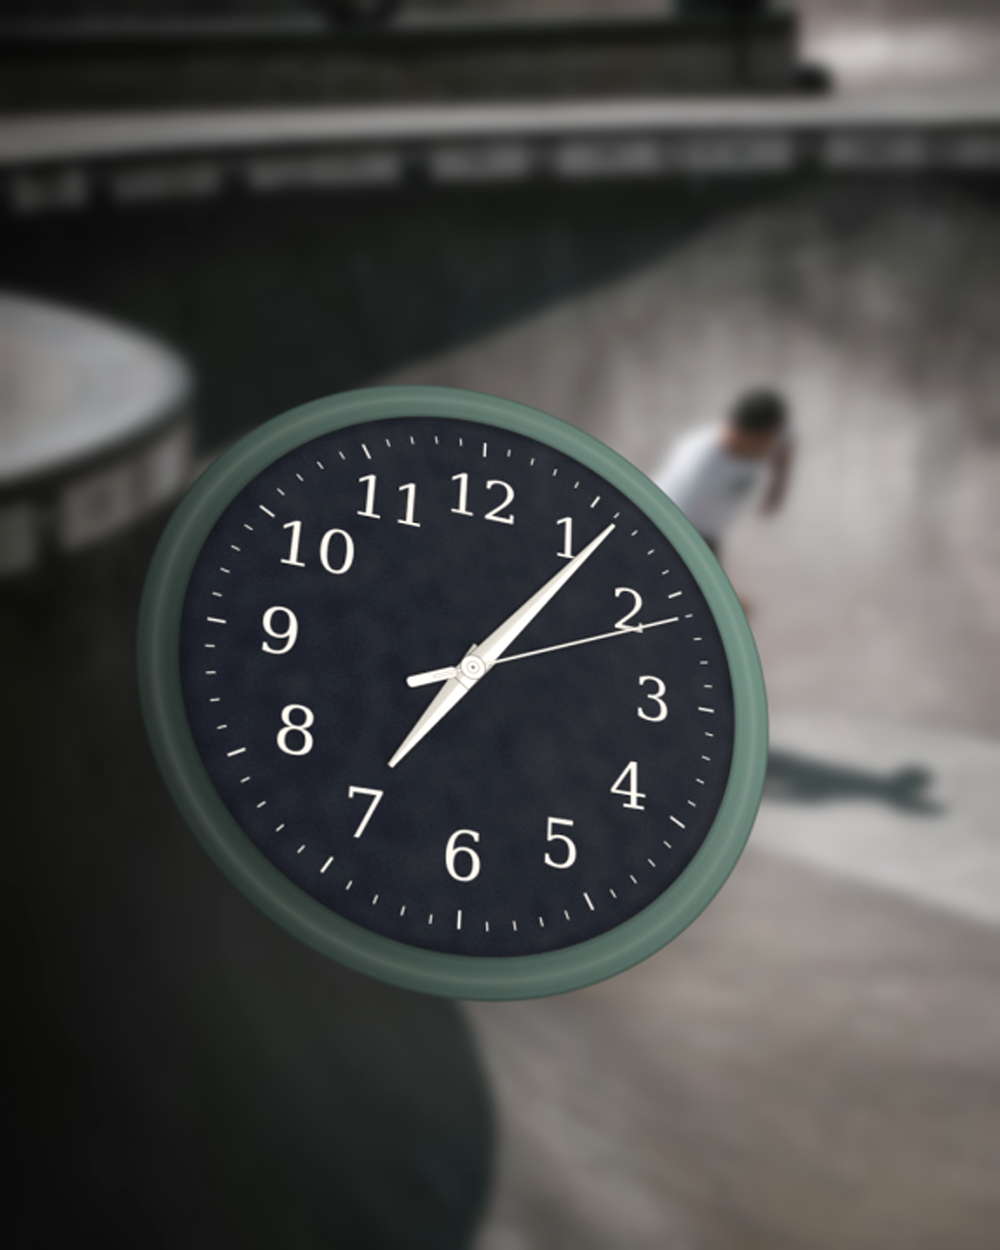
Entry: **7:06:11**
